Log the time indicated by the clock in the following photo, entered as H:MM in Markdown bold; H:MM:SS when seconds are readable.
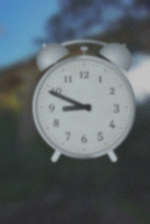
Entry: **8:49**
